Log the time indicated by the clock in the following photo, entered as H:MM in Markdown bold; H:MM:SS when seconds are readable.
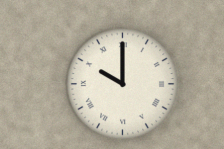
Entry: **10:00**
